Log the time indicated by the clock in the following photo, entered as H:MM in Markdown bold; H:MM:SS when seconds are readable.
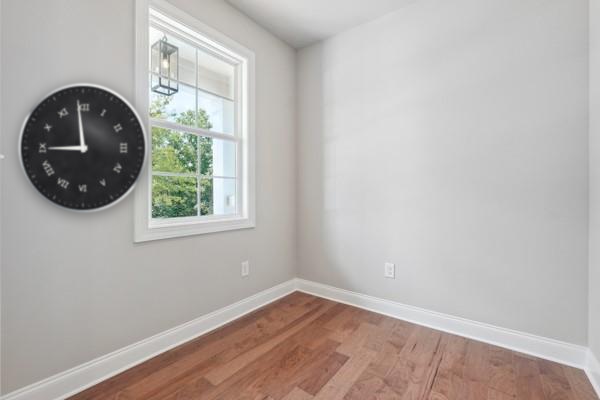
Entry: **8:59**
